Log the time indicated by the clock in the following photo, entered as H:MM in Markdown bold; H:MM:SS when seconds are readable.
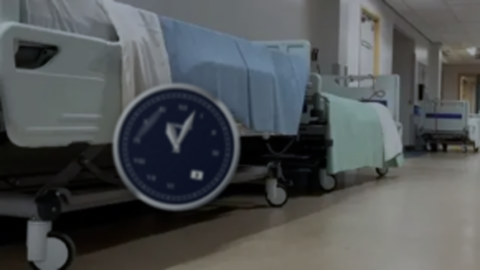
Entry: **11:03**
